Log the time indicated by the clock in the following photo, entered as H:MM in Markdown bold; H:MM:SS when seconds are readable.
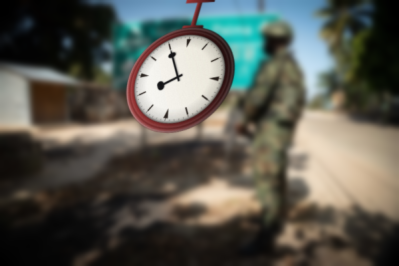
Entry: **7:55**
